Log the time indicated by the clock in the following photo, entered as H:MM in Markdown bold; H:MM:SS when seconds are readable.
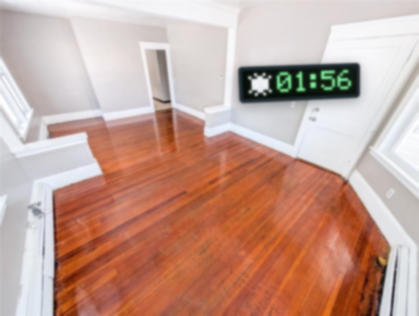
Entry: **1:56**
